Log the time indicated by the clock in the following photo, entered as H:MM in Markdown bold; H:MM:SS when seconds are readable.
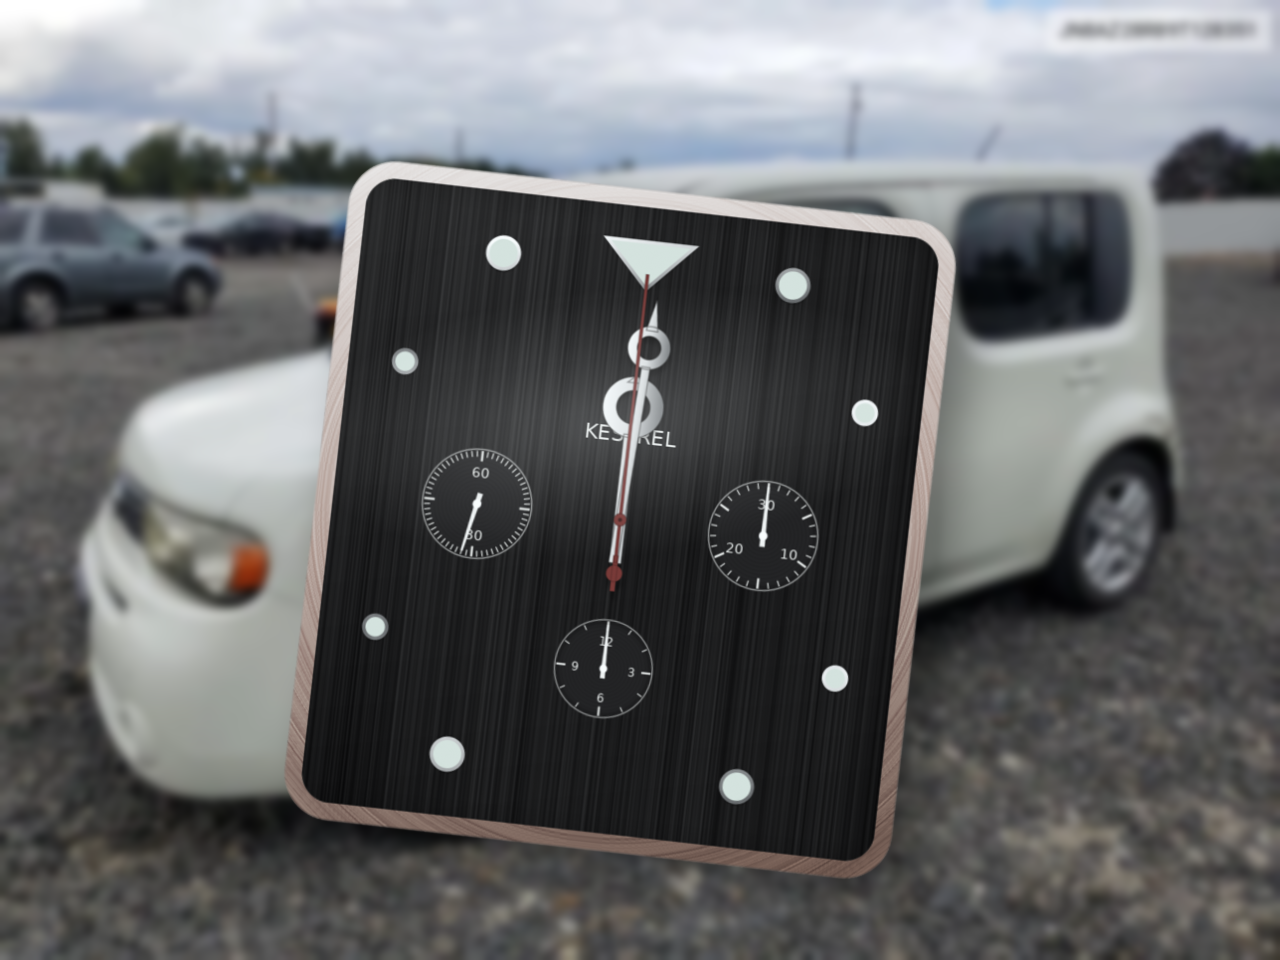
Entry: **12:00:32**
